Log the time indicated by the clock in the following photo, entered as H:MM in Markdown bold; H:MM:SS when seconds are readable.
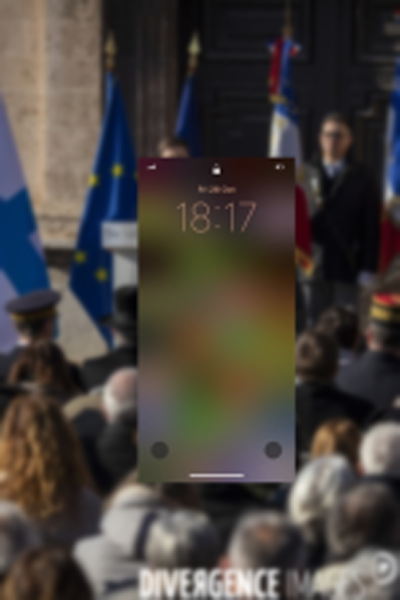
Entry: **18:17**
